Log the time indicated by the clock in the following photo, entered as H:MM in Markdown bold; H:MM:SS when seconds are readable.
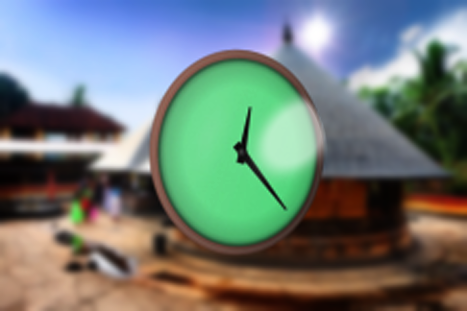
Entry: **12:23**
